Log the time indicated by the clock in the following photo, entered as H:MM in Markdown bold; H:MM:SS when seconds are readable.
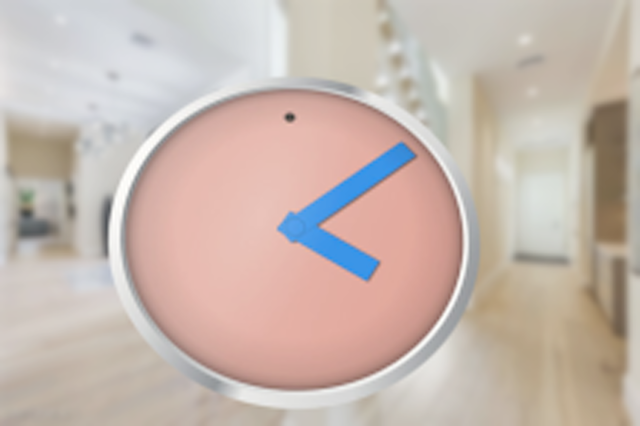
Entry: **4:09**
